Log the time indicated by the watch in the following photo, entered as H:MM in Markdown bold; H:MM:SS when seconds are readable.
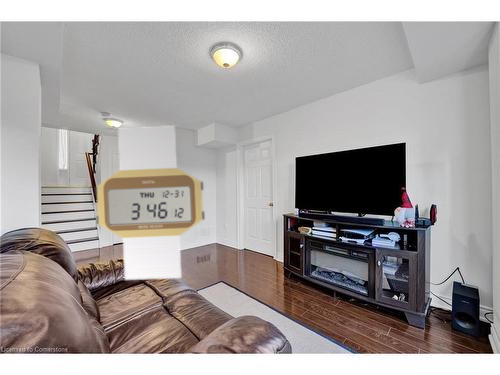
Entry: **3:46:12**
